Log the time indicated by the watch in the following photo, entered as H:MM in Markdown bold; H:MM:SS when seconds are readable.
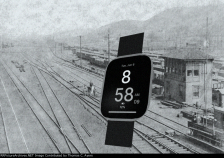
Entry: **8:58**
